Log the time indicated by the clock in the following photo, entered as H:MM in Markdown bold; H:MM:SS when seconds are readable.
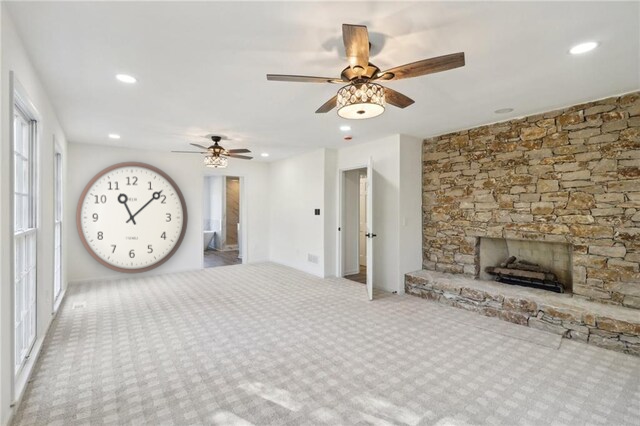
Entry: **11:08**
